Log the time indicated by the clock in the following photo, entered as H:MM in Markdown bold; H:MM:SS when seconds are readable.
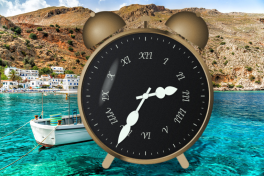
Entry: **2:35**
